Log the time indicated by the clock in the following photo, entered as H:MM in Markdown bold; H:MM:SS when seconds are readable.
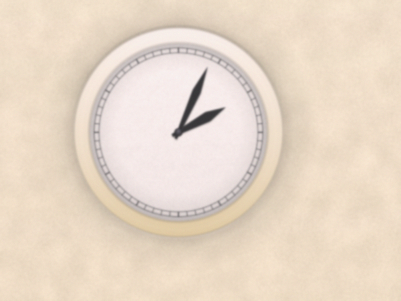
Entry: **2:04**
